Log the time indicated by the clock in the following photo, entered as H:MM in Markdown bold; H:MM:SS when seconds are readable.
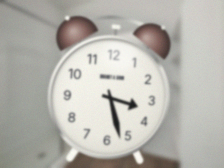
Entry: **3:27**
